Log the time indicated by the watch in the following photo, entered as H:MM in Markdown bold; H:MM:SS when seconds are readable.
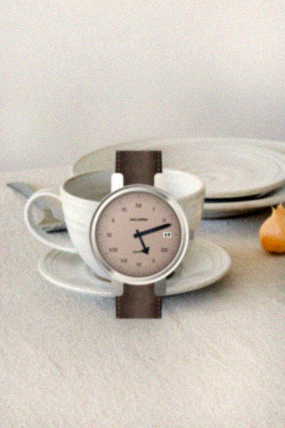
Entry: **5:12**
